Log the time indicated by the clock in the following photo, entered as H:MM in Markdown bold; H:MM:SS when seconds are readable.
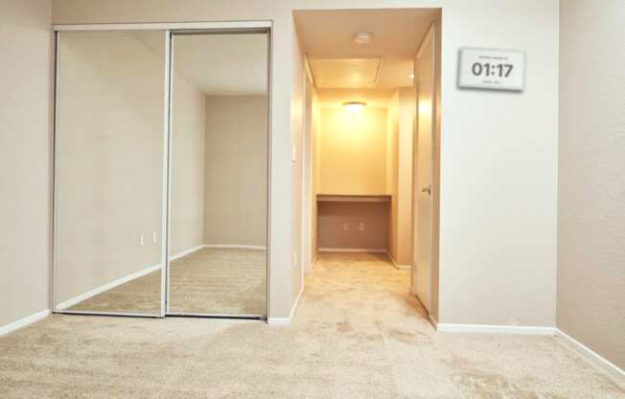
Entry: **1:17**
